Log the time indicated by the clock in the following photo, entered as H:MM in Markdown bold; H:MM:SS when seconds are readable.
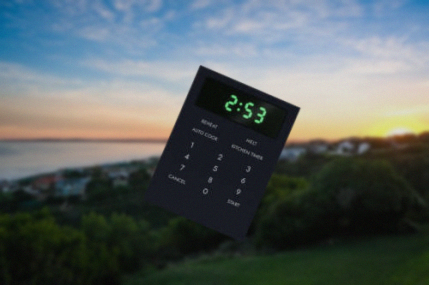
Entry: **2:53**
